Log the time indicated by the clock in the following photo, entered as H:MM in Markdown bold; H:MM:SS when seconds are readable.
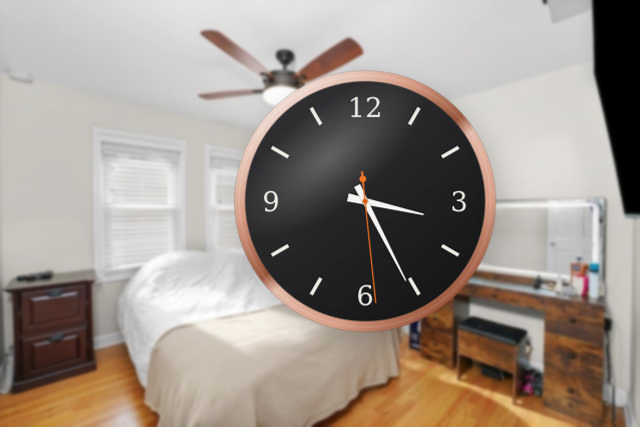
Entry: **3:25:29**
